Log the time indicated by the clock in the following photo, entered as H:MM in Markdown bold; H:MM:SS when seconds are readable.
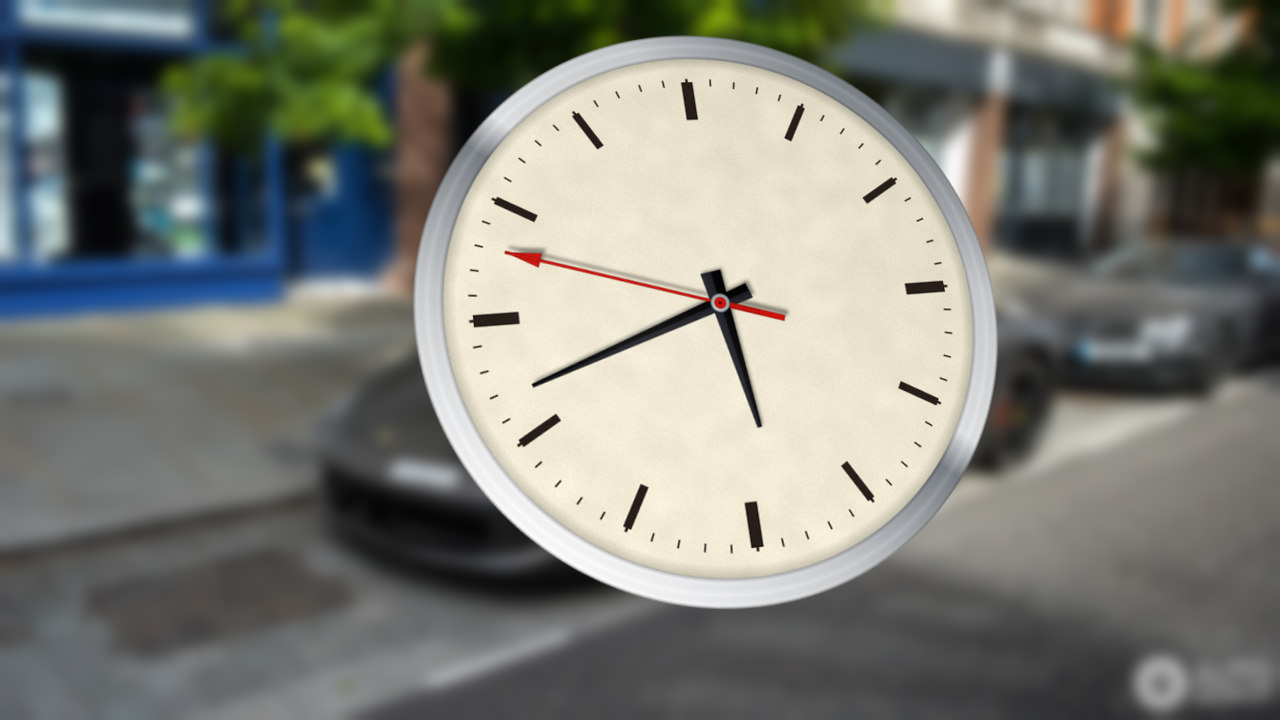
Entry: **5:41:48**
